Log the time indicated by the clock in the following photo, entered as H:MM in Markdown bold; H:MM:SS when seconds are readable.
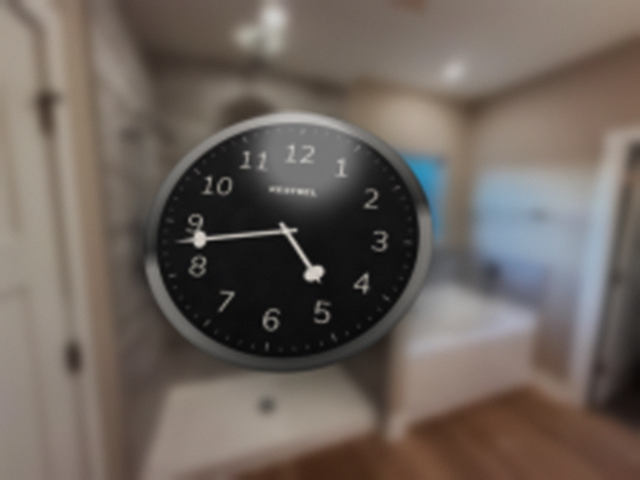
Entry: **4:43**
